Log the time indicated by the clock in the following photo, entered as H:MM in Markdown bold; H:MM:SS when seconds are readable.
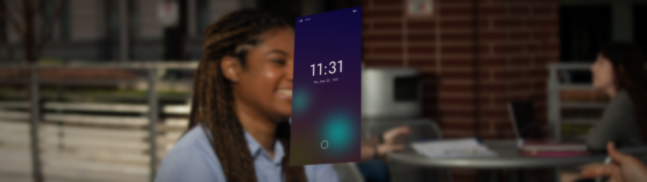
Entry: **11:31**
